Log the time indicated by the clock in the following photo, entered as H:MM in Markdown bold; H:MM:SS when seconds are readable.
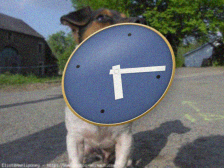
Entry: **5:13**
